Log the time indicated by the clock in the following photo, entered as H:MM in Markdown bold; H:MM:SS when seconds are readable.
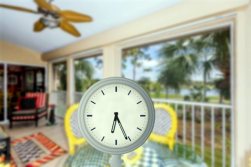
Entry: **6:26**
